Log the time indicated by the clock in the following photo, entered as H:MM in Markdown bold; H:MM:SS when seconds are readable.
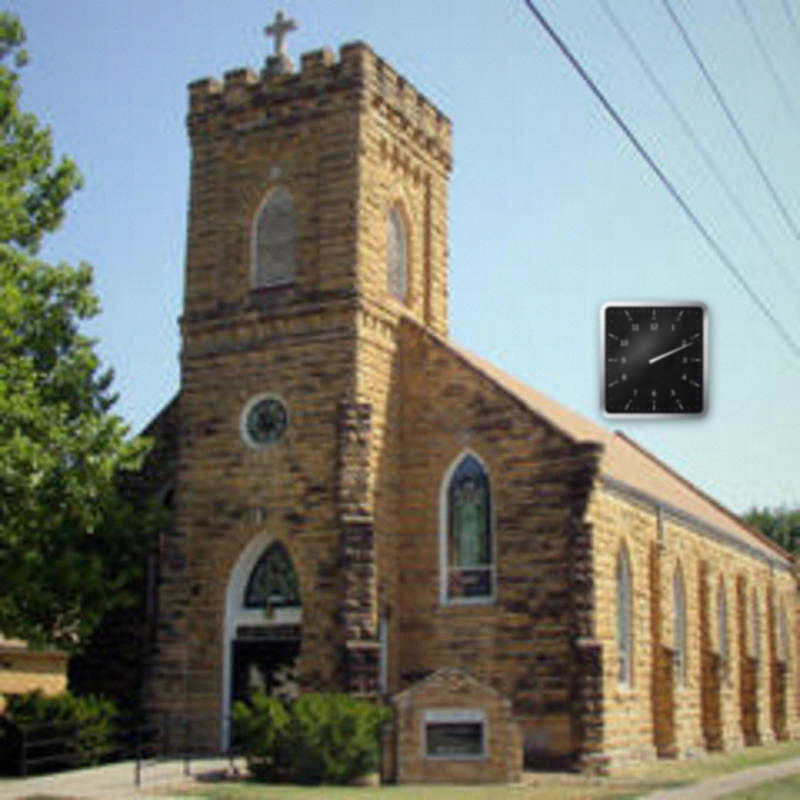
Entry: **2:11**
